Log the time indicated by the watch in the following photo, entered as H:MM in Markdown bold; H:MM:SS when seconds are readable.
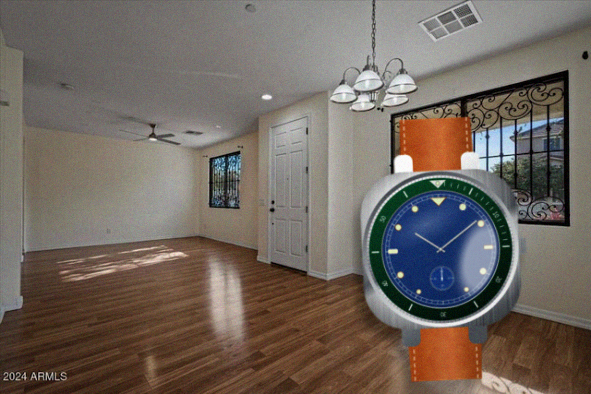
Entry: **10:09**
